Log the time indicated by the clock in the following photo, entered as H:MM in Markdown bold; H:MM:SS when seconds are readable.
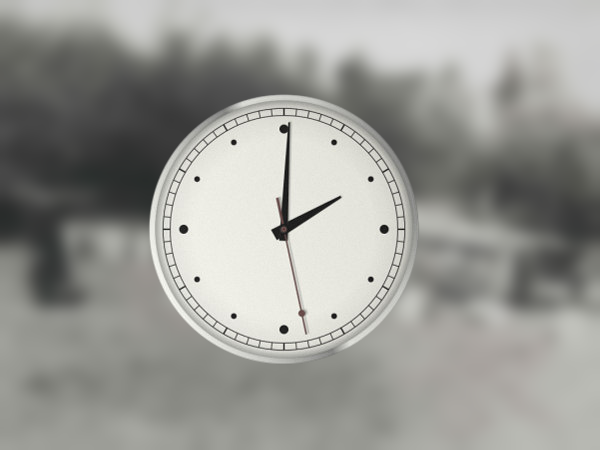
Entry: **2:00:28**
